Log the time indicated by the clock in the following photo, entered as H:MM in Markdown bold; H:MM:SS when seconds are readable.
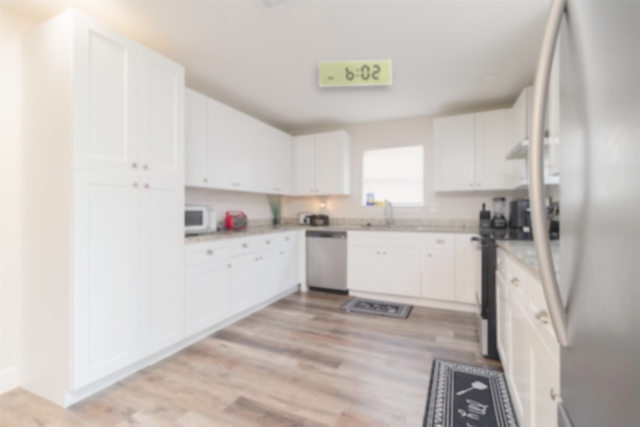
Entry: **6:02**
